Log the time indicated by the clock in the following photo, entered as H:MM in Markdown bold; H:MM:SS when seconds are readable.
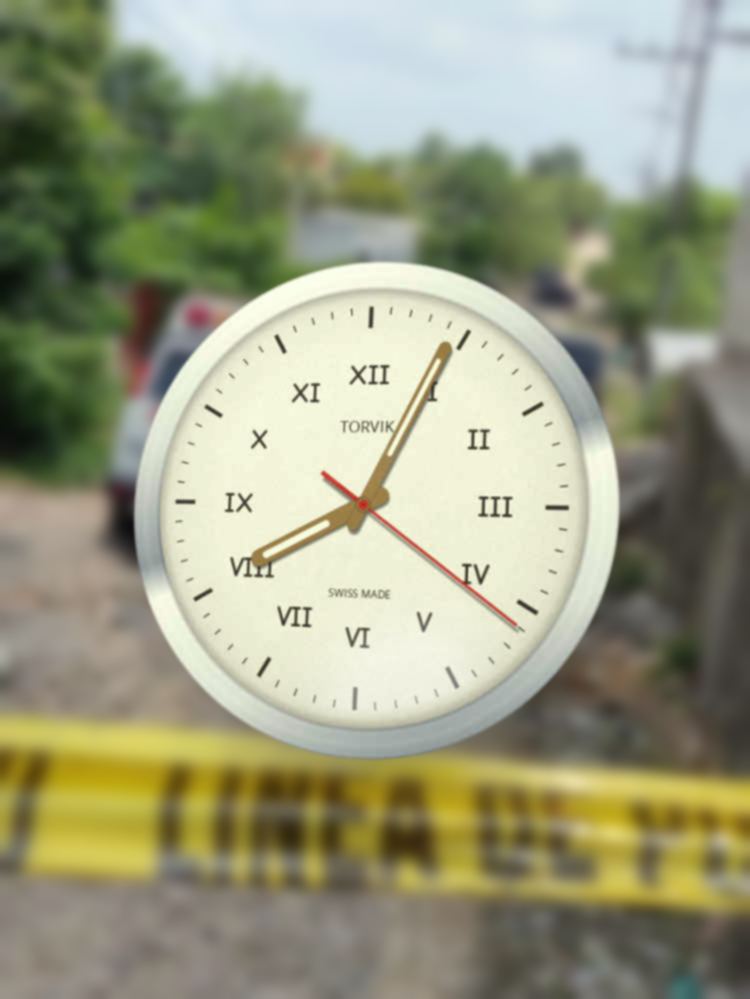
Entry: **8:04:21**
